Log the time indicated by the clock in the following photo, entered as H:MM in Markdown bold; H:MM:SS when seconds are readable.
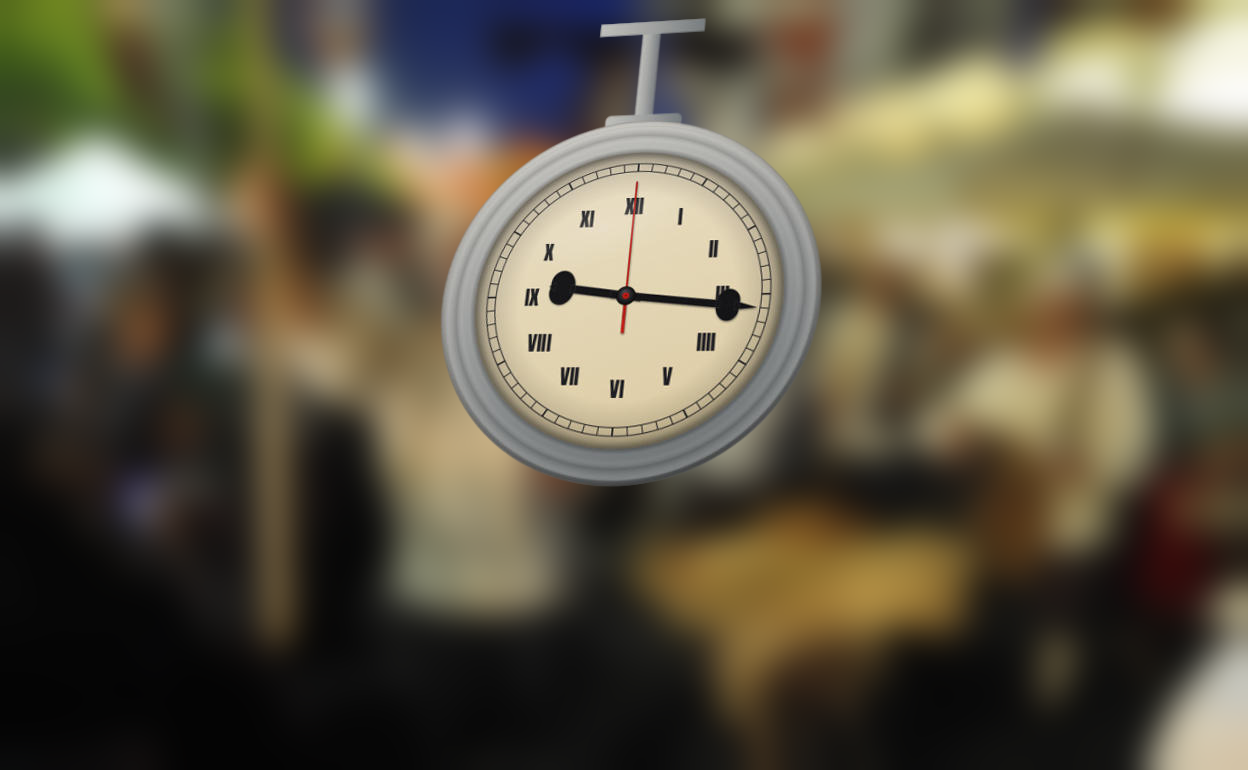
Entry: **9:16:00**
